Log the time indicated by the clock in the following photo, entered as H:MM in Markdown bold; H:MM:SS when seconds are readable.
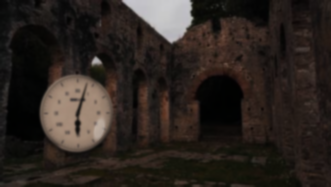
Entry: **6:03**
